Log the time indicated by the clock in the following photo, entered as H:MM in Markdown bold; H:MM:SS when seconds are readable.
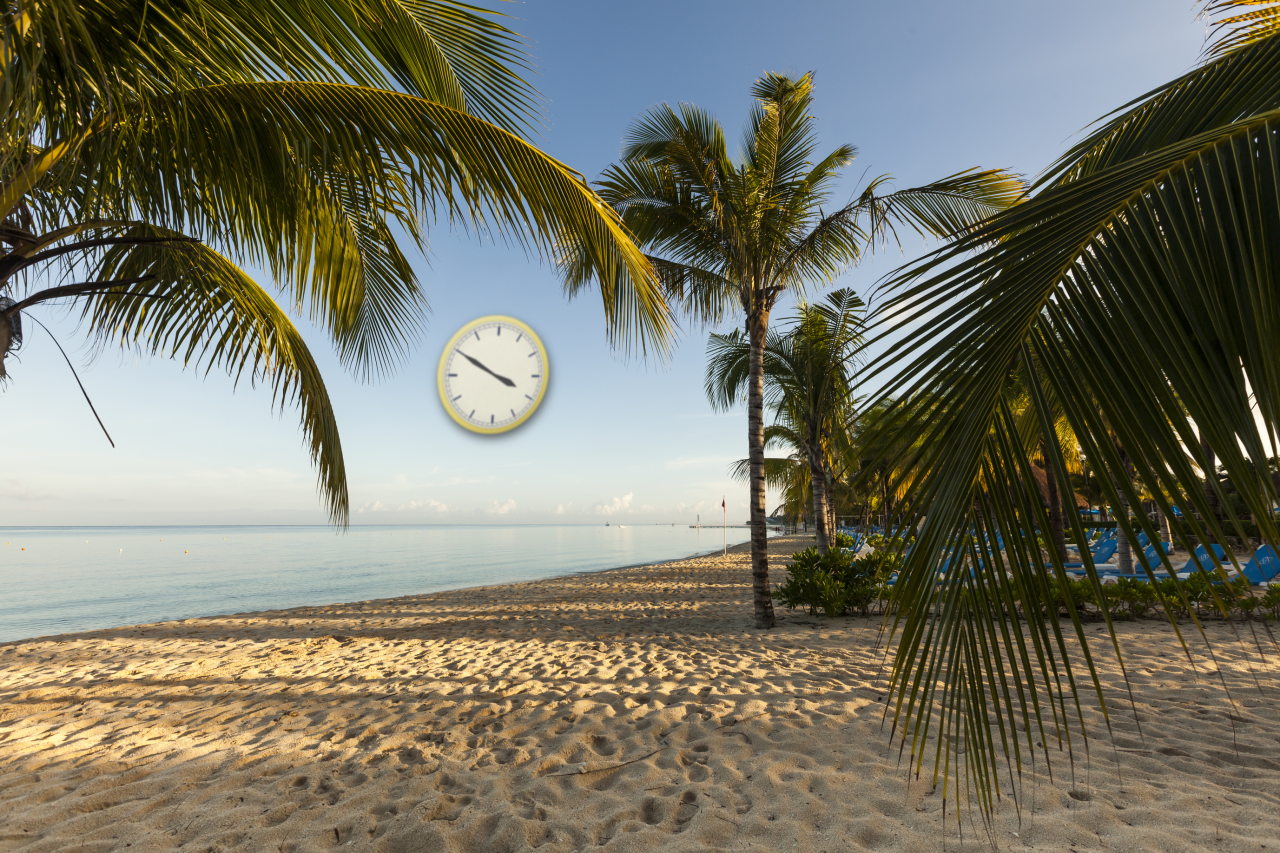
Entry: **3:50**
